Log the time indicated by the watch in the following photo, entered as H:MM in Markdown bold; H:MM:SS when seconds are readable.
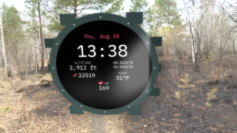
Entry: **13:38**
